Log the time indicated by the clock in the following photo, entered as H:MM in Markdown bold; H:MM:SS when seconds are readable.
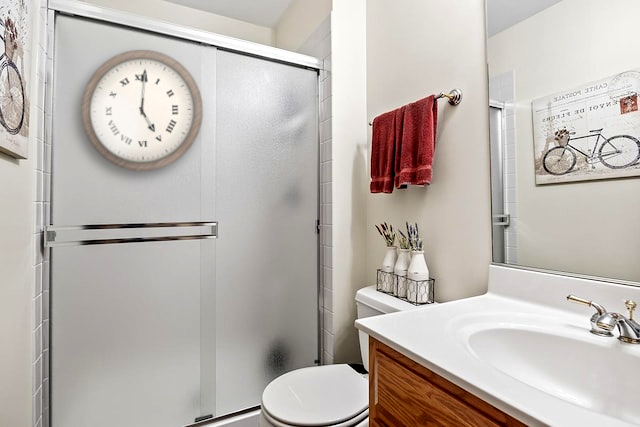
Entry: **5:01**
